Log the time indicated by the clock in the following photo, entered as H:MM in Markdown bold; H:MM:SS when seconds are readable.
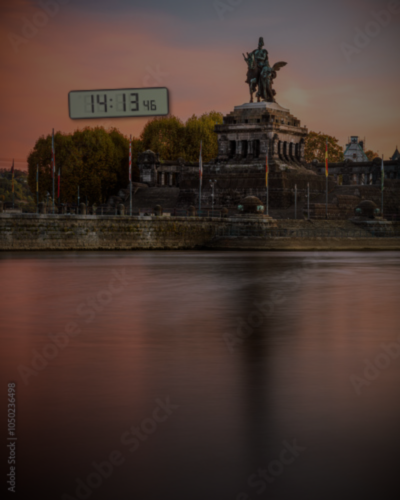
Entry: **14:13:46**
